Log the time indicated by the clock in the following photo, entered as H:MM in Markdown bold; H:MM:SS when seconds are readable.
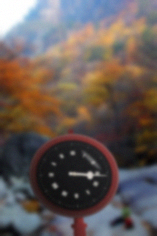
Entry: **3:16**
